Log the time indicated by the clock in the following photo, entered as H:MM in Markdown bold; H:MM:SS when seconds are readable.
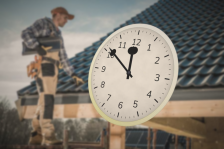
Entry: **11:51**
